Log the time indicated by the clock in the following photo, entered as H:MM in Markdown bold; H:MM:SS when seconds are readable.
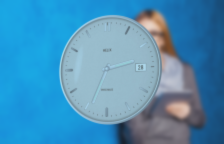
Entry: **2:34**
